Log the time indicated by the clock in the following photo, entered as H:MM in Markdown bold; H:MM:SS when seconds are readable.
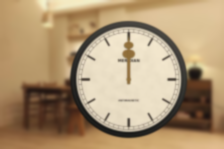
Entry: **12:00**
